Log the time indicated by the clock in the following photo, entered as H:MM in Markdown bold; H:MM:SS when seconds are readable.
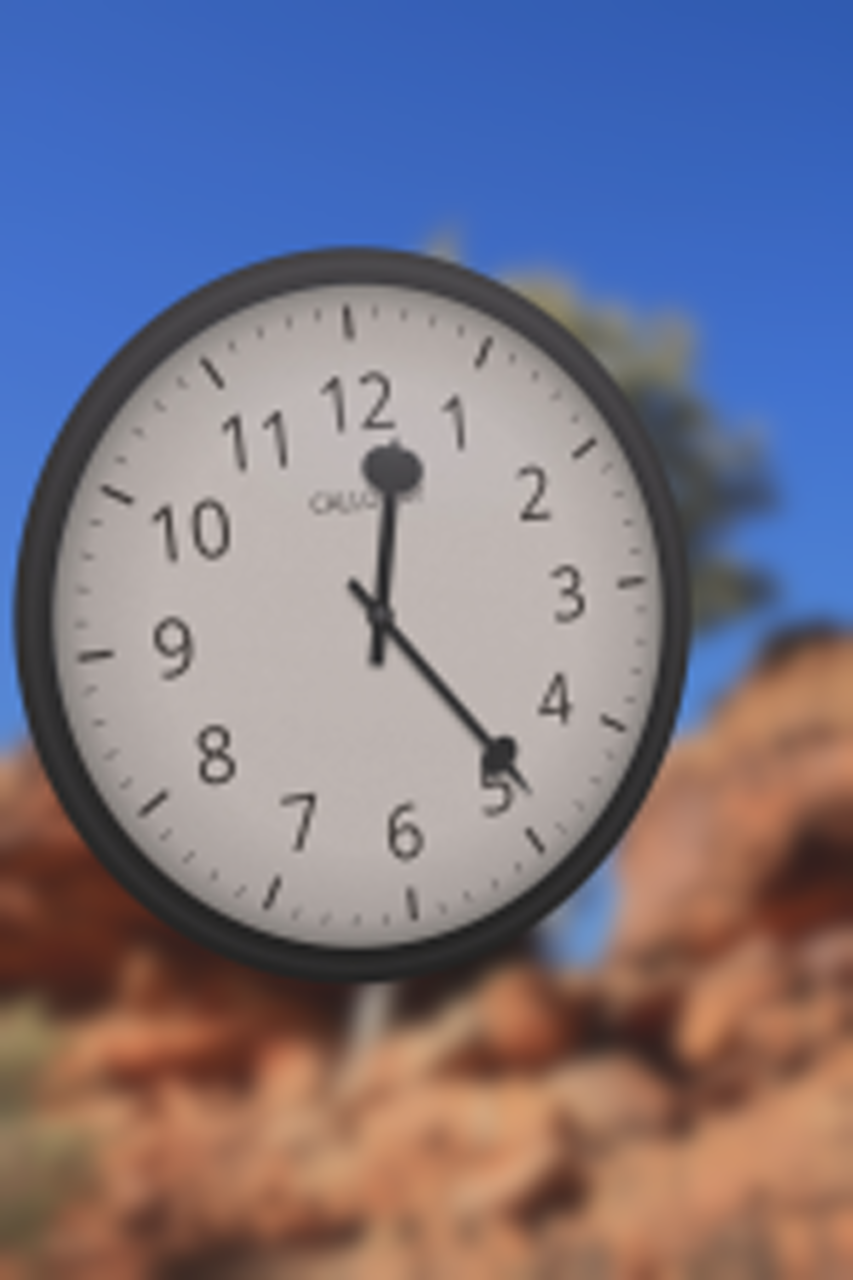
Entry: **12:24**
